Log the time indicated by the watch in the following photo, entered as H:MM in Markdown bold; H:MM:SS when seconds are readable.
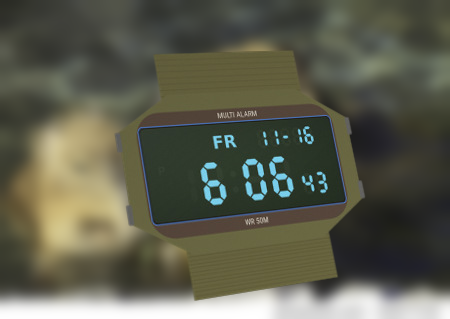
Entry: **6:06:43**
